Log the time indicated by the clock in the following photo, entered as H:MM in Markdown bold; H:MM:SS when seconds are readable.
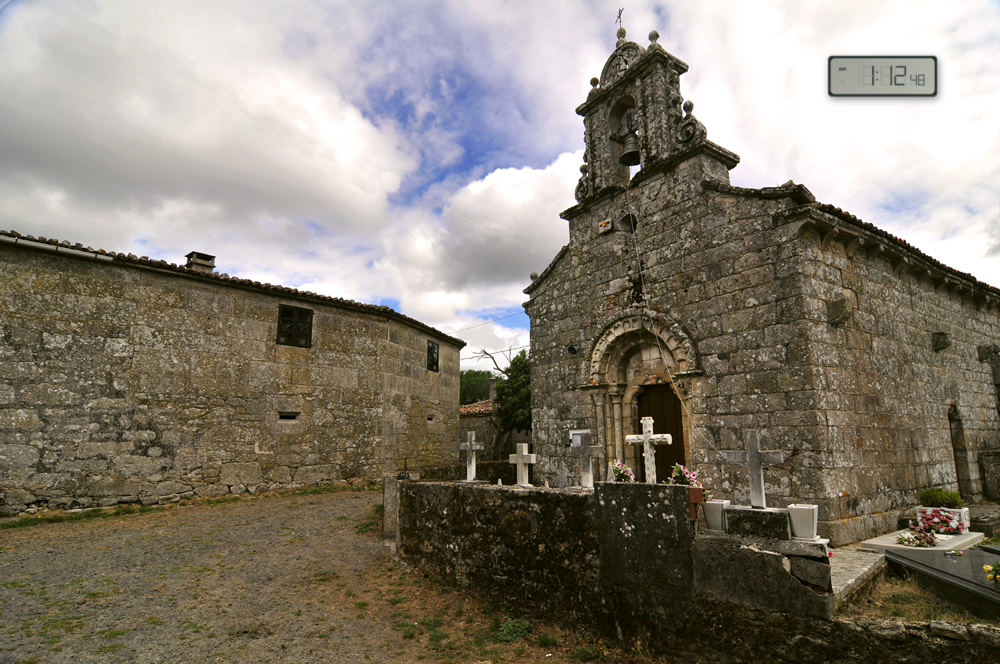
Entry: **1:12:48**
